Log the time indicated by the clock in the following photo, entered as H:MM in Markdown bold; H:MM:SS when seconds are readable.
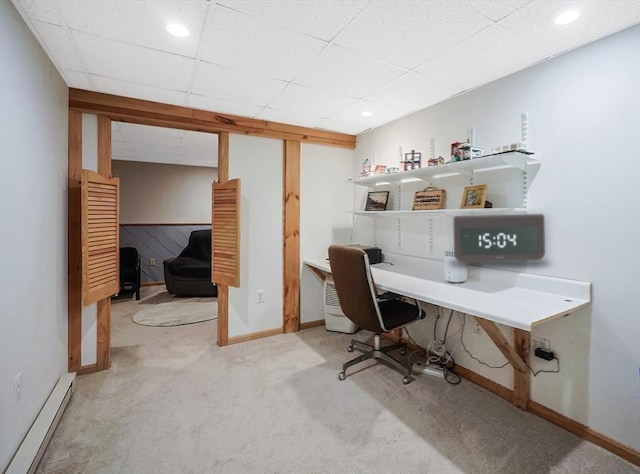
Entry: **15:04**
